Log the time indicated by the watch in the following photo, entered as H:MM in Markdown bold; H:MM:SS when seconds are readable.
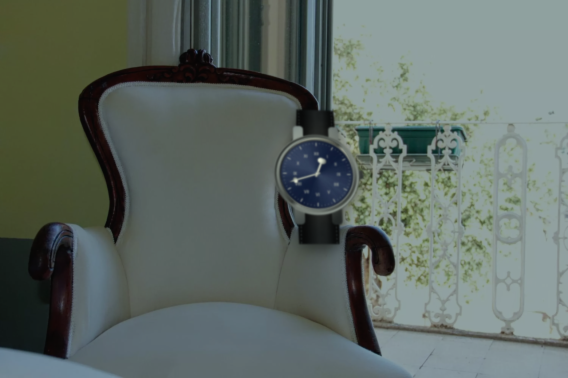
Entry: **12:42**
